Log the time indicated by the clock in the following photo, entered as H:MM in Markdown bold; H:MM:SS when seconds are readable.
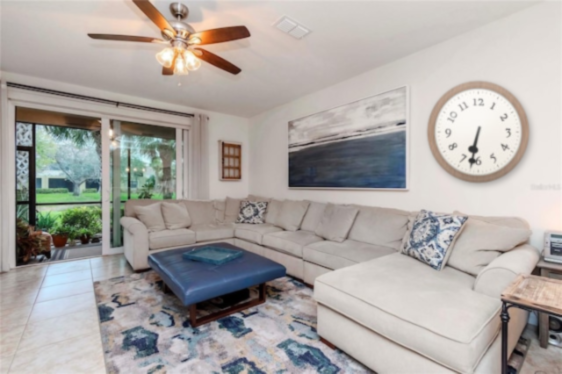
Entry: **6:32**
